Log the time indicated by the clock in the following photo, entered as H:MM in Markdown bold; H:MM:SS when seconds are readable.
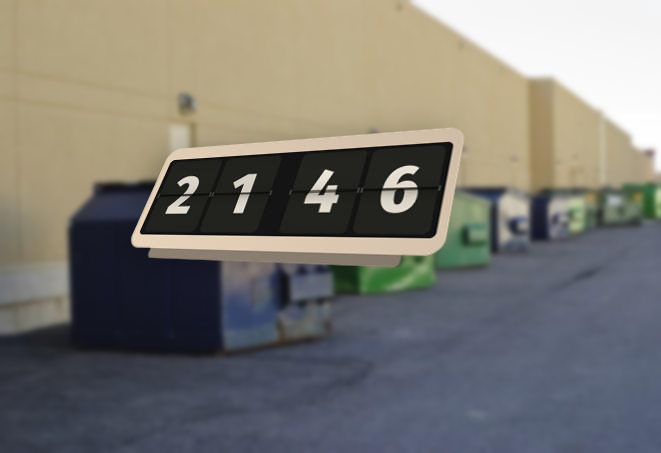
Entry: **21:46**
